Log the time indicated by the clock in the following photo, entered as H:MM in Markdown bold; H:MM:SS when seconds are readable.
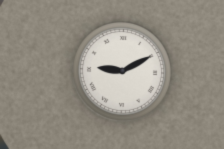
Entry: **9:10**
